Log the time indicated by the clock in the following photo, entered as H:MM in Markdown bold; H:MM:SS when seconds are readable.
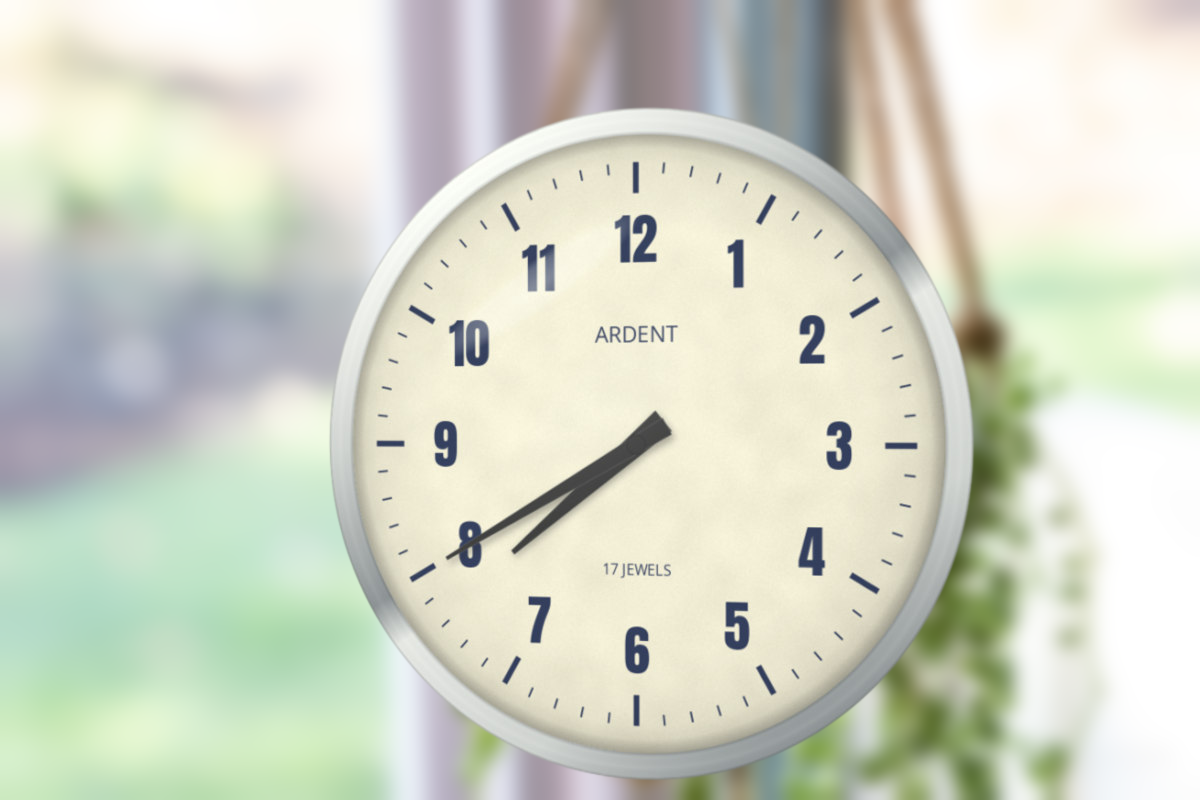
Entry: **7:40**
